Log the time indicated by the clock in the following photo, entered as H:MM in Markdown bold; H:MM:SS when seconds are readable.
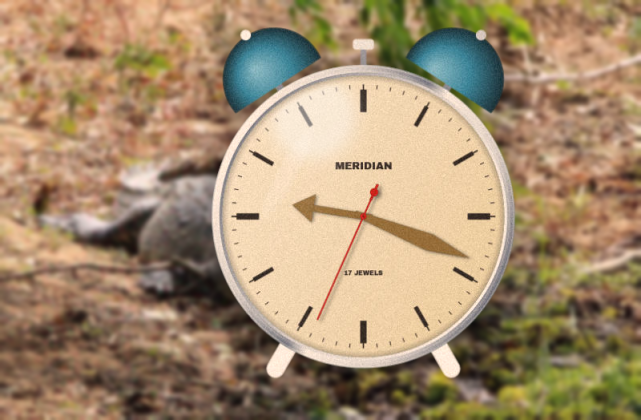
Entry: **9:18:34**
